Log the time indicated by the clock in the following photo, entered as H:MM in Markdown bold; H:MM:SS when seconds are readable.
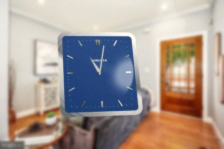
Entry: **11:02**
